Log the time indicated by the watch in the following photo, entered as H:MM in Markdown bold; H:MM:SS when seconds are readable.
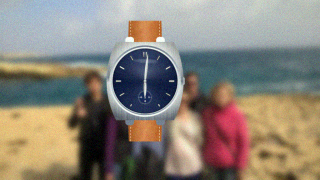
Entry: **6:01**
